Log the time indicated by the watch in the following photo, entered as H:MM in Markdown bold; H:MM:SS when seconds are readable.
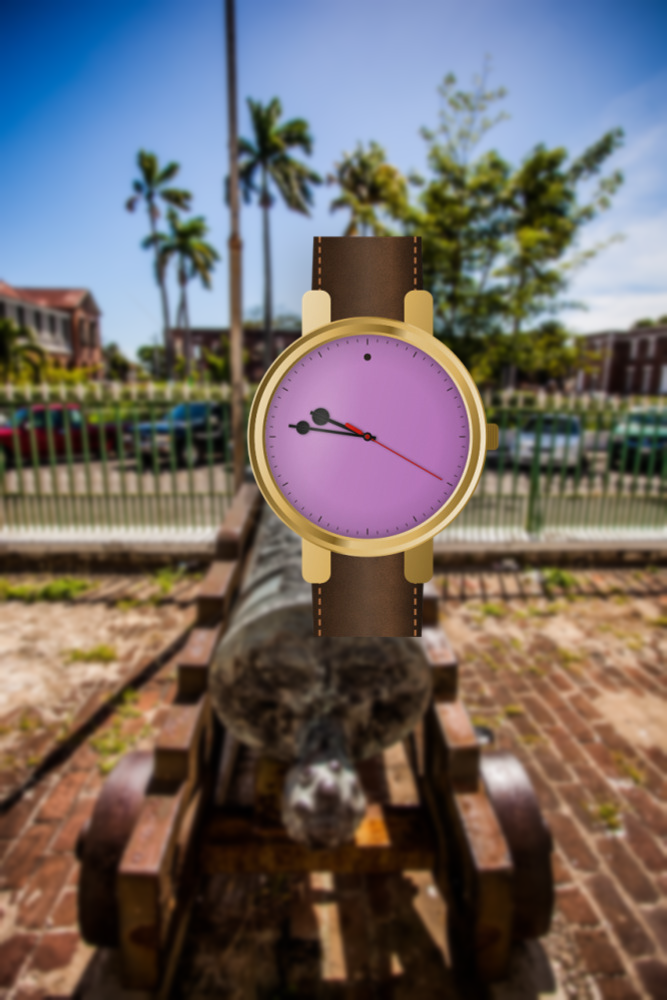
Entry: **9:46:20**
